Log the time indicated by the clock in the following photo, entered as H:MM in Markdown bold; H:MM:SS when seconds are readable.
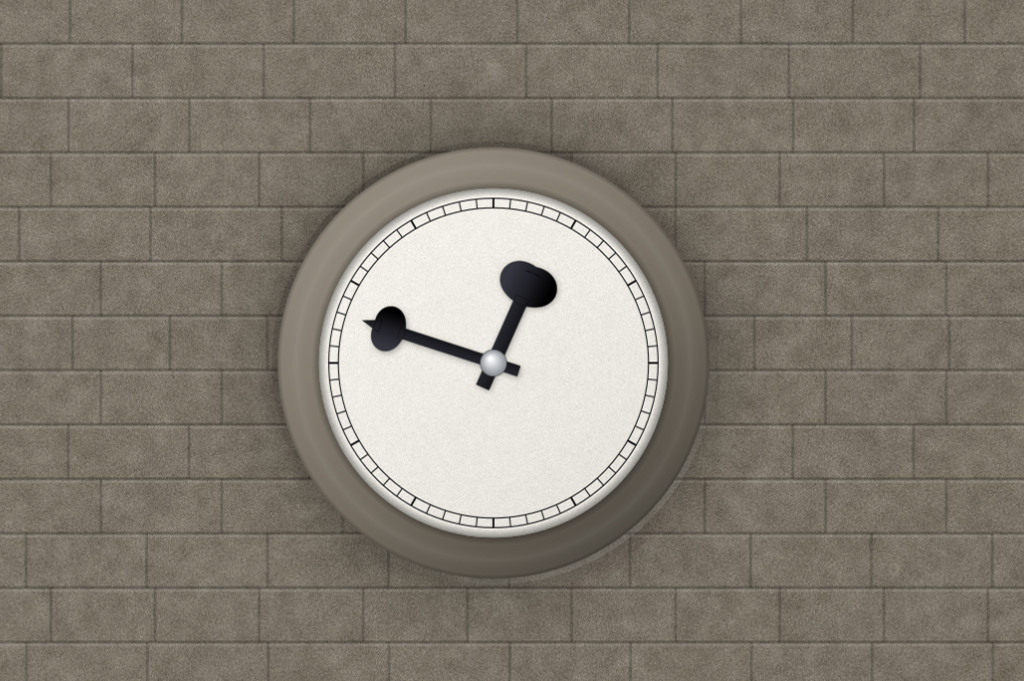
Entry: **12:48**
